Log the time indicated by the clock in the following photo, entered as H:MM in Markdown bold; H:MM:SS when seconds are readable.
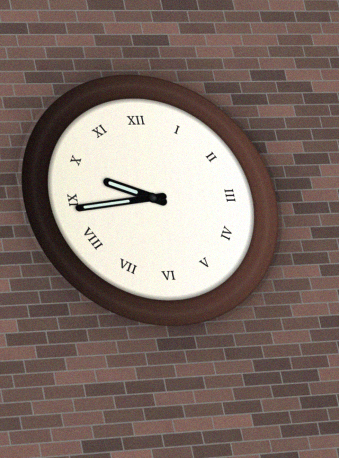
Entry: **9:44**
